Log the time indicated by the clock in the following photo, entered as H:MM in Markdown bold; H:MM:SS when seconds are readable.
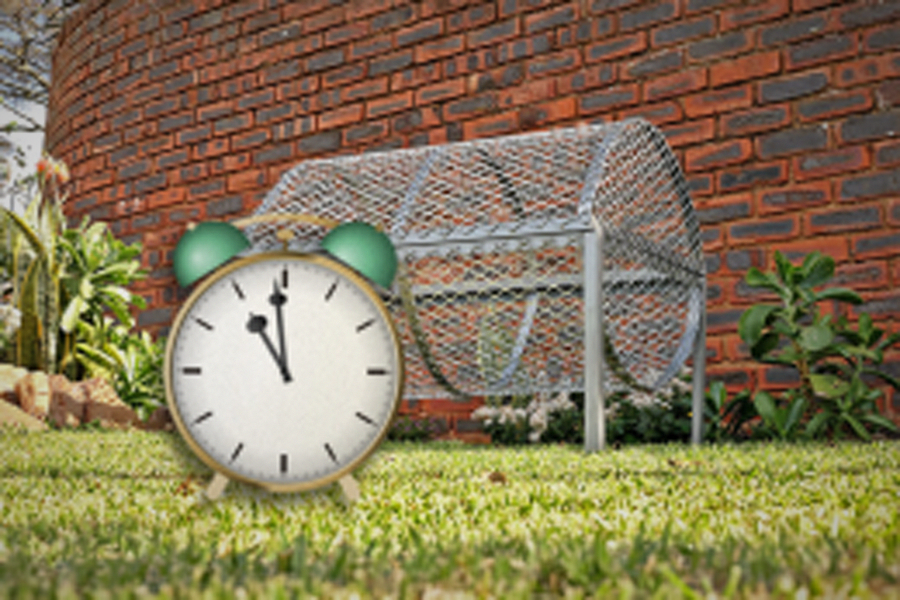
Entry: **10:59**
